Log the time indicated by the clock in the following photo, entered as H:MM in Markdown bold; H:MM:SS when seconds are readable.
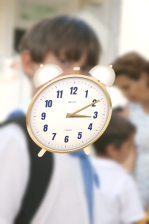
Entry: **3:10**
